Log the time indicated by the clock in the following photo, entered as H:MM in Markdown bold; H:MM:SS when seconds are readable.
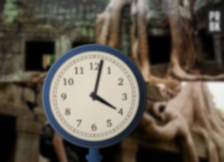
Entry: **4:02**
